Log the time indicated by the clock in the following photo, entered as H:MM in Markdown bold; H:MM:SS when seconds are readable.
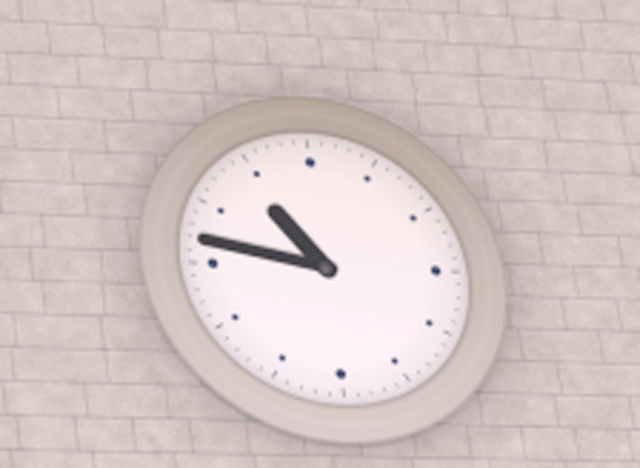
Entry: **10:47**
